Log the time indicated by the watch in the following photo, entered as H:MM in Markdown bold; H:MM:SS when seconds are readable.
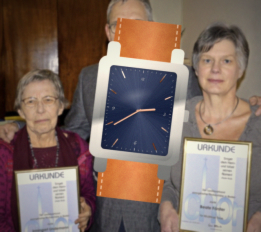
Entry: **2:39**
